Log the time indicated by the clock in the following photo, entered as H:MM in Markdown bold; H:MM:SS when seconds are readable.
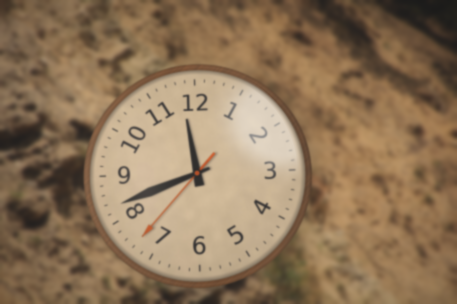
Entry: **11:41:37**
